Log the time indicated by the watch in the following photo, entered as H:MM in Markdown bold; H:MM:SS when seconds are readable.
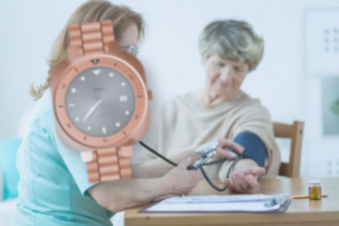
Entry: **7:38**
